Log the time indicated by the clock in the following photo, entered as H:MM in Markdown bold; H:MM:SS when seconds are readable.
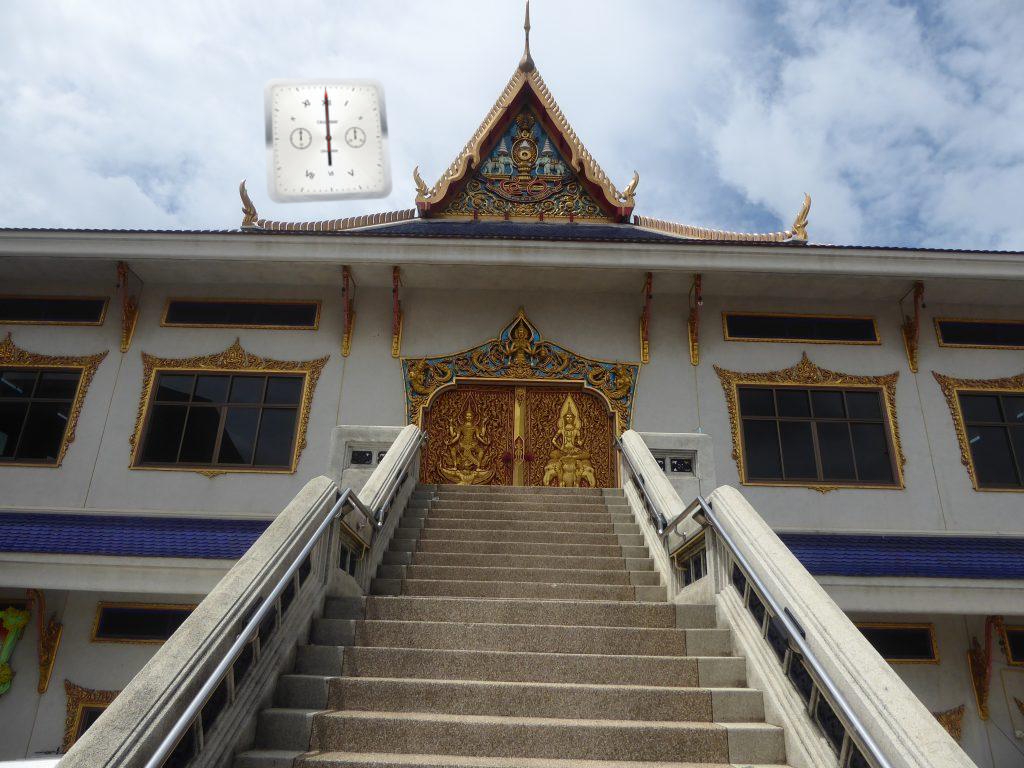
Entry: **6:00**
